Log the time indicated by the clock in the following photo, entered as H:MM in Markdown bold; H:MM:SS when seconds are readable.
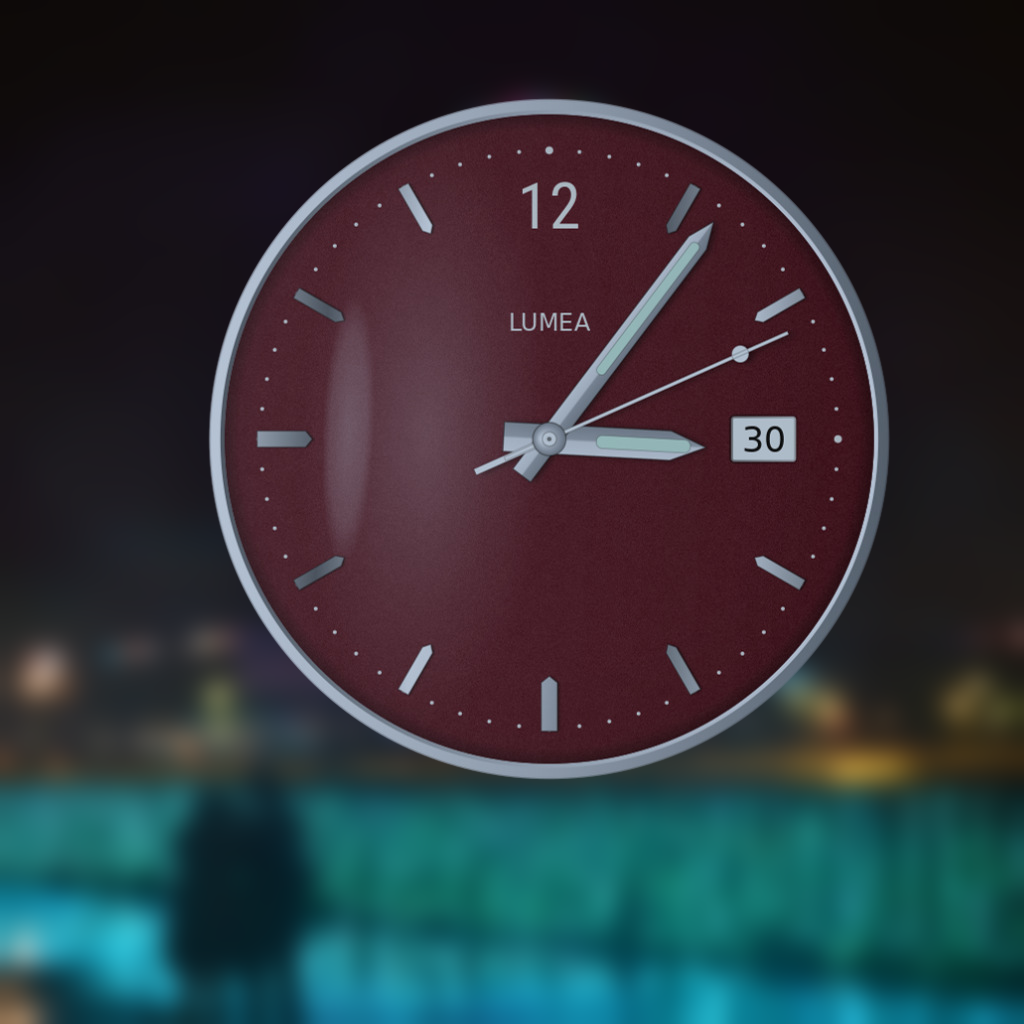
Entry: **3:06:11**
